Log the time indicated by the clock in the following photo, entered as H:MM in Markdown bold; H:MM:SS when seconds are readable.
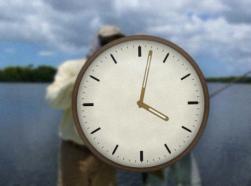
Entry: **4:02**
